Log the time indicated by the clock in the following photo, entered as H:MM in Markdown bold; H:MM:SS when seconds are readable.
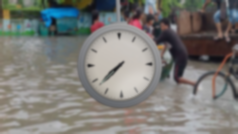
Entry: **7:38**
